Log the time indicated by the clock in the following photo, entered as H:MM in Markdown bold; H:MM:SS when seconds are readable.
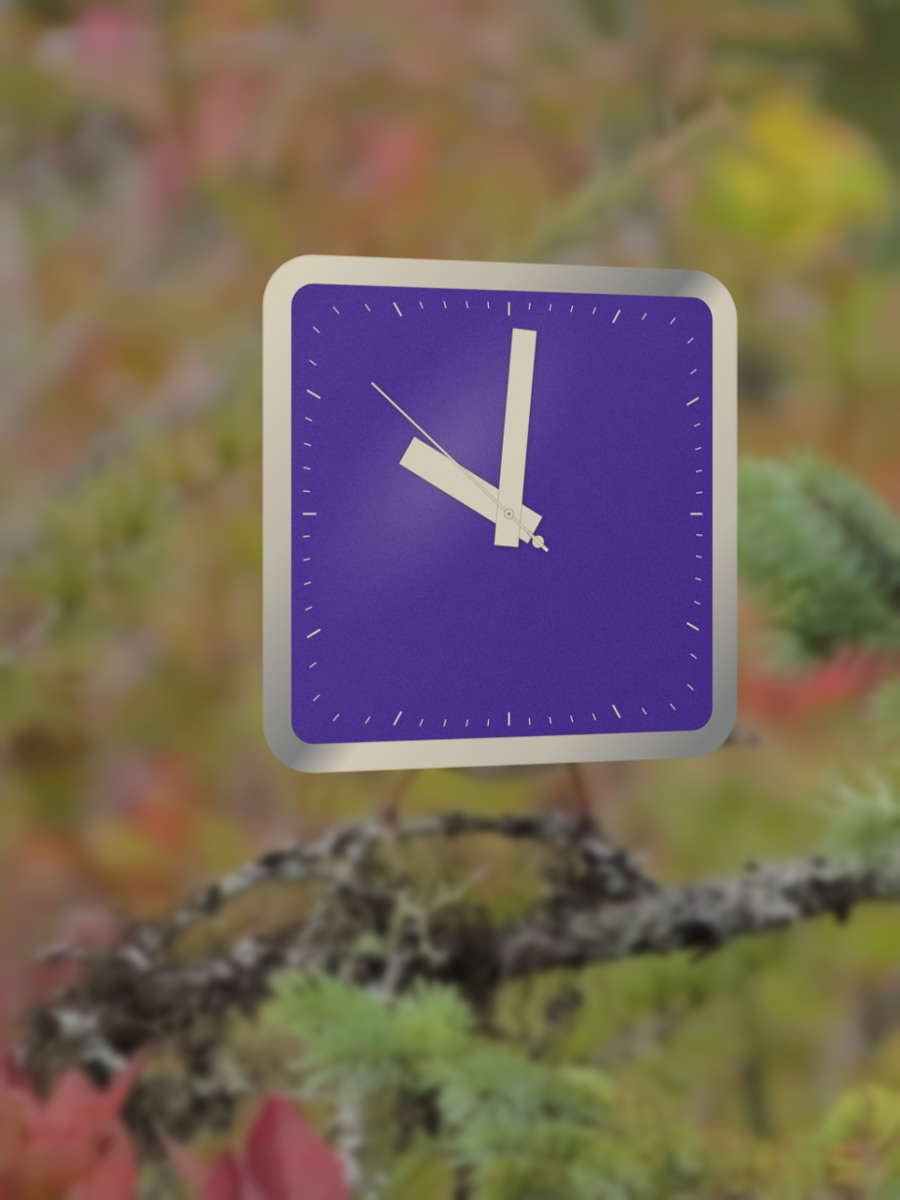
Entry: **10:00:52**
